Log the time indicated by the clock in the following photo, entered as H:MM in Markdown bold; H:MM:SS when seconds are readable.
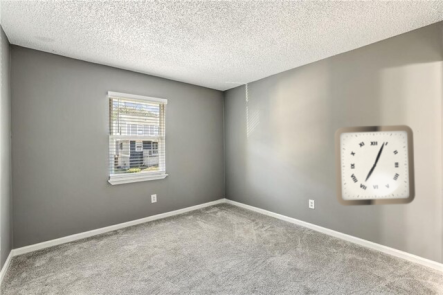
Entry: **7:04**
